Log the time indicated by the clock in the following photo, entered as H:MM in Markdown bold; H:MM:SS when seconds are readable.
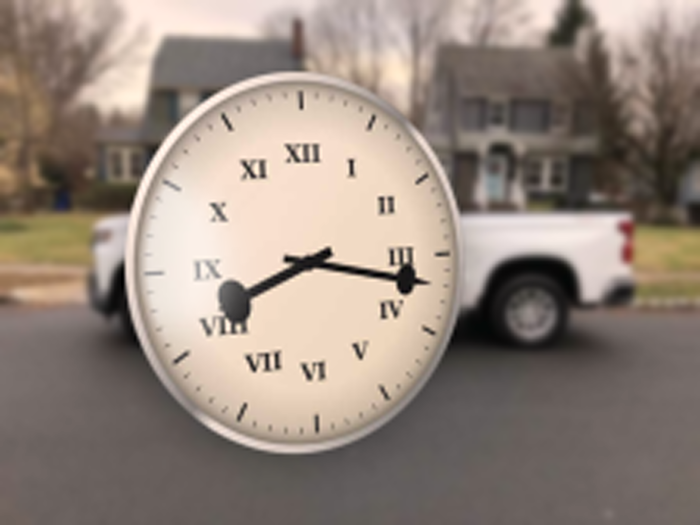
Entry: **8:17**
